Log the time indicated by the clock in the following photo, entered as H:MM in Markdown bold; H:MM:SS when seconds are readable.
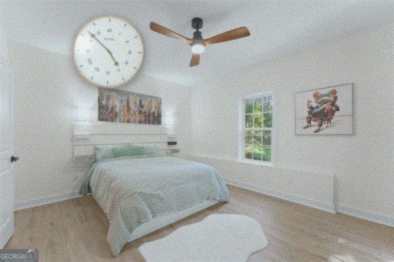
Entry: **4:52**
